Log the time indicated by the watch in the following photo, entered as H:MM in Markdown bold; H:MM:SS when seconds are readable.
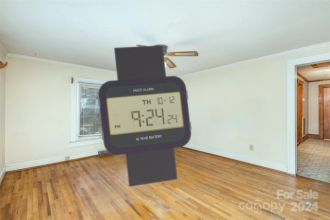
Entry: **9:24:24**
